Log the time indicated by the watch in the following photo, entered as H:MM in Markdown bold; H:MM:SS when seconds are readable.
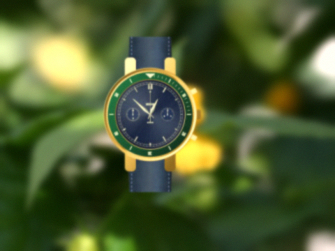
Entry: **12:52**
